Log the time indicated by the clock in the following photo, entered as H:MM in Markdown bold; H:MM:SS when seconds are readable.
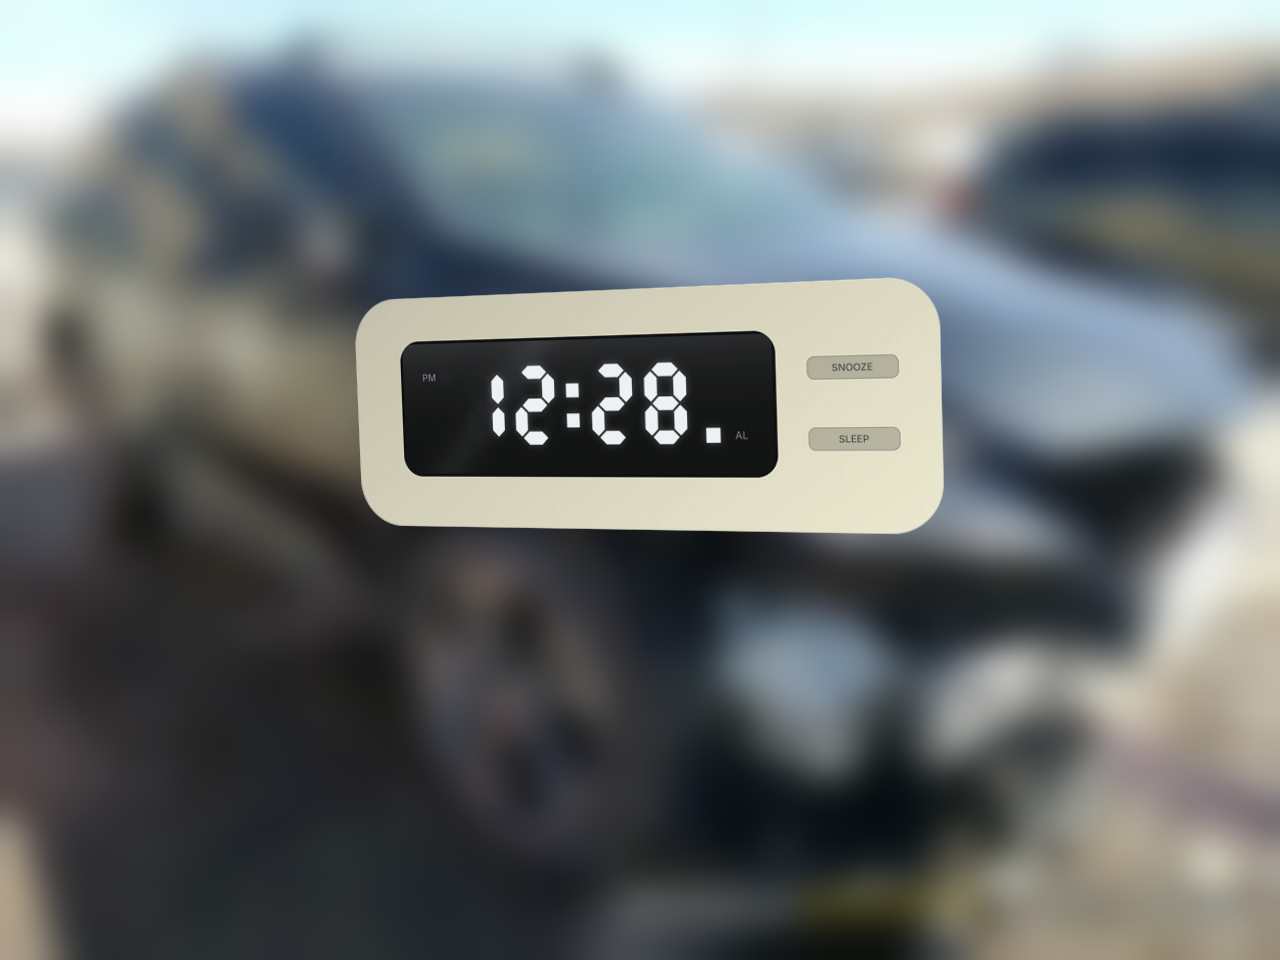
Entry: **12:28**
